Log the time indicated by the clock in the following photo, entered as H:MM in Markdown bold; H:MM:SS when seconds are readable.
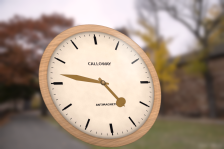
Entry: **4:47**
